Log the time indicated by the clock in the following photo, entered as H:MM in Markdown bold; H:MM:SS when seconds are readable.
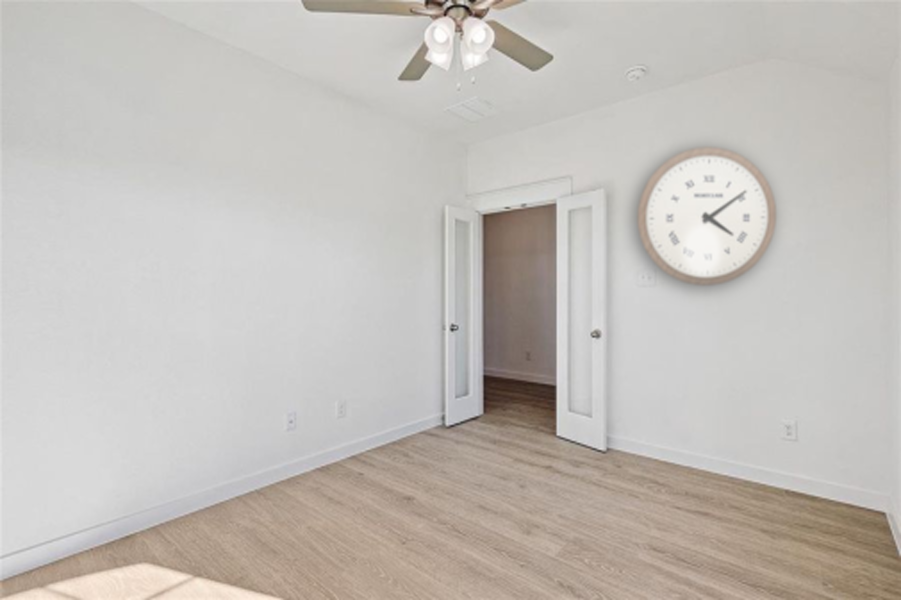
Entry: **4:09**
